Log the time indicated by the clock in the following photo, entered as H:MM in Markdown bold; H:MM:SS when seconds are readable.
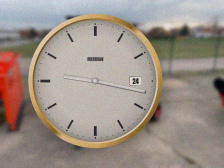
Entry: **9:17**
